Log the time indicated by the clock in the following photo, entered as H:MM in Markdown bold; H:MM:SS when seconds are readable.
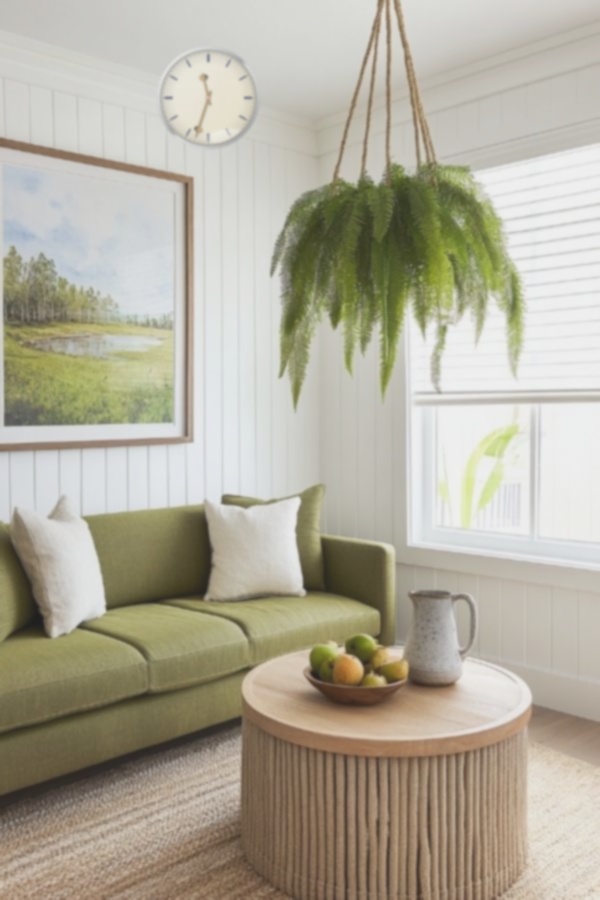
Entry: **11:33**
